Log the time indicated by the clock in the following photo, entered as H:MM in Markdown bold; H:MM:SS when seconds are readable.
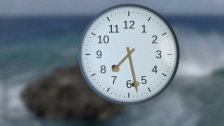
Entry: **7:28**
